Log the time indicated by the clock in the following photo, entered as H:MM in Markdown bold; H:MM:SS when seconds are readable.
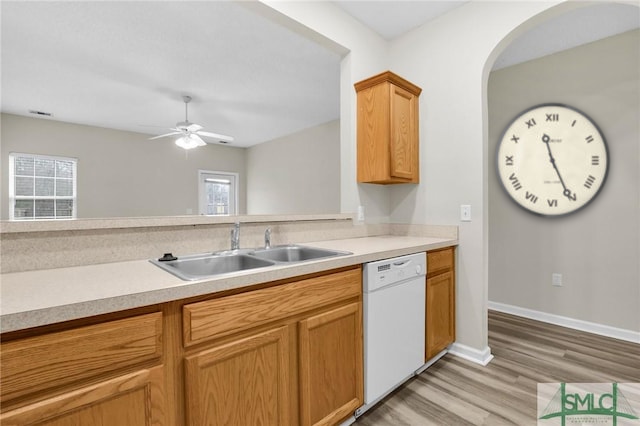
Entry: **11:26**
